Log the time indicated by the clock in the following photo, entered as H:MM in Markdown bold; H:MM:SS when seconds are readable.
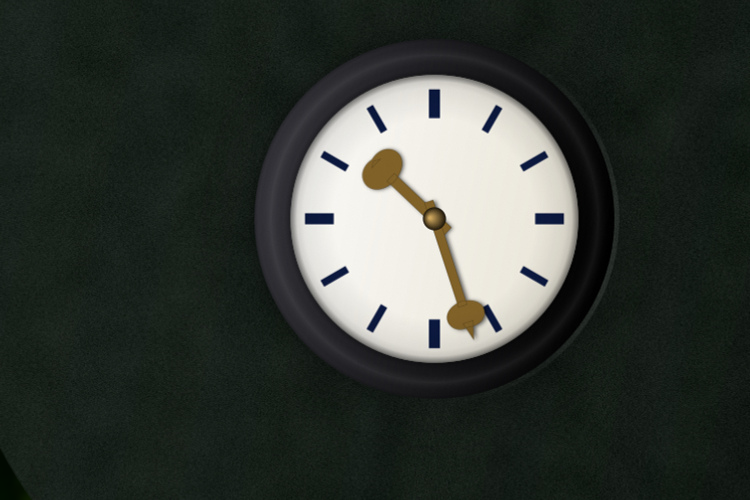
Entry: **10:27**
